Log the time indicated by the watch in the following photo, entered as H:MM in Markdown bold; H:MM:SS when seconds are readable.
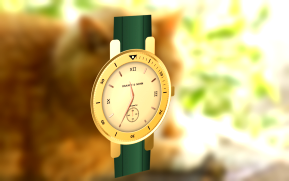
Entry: **11:35**
